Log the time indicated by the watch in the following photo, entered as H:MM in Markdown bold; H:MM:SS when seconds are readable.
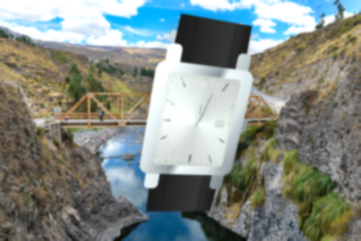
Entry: **12:03**
